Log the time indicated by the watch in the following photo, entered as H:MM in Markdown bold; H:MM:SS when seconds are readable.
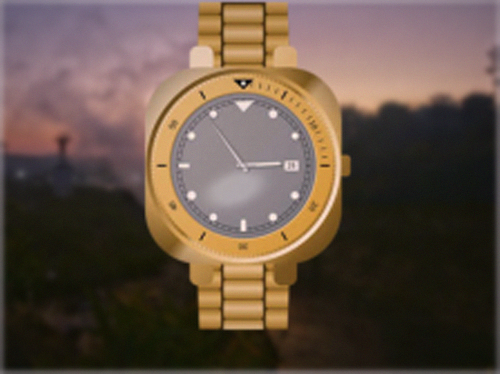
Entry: **2:54**
